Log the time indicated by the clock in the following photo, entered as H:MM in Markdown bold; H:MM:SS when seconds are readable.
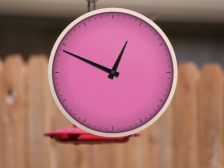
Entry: **12:49**
